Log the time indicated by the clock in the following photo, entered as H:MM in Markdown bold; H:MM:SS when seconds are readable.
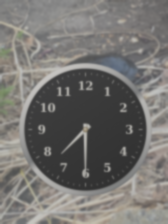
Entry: **7:30**
